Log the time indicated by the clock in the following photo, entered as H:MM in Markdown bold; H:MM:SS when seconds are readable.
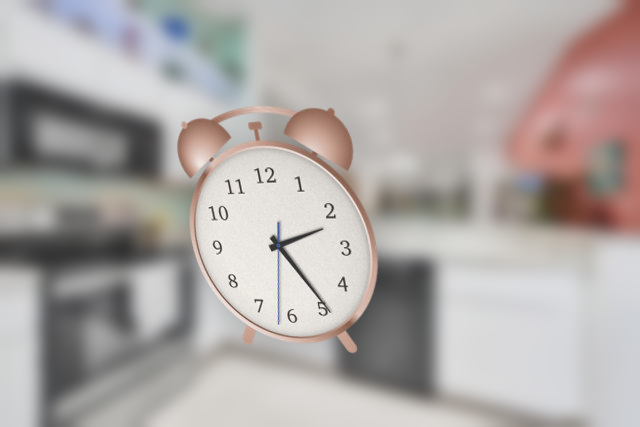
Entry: **2:24:32**
